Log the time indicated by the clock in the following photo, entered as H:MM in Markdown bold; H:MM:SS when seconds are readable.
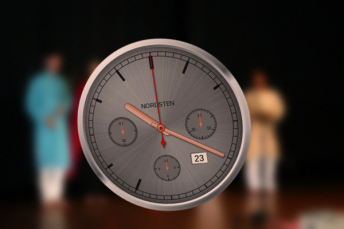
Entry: **10:20**
